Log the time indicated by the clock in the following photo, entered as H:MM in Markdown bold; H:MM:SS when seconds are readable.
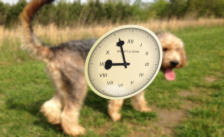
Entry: **8:56**
